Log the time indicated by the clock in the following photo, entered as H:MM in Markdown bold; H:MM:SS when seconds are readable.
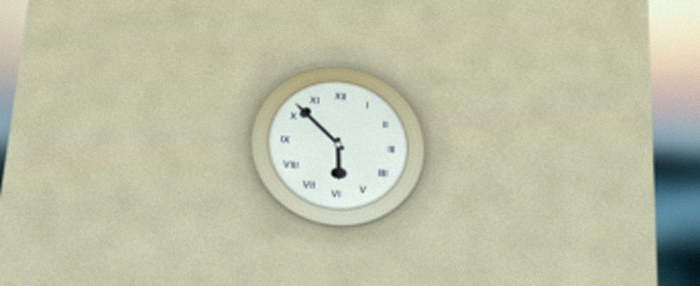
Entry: **5:52**
